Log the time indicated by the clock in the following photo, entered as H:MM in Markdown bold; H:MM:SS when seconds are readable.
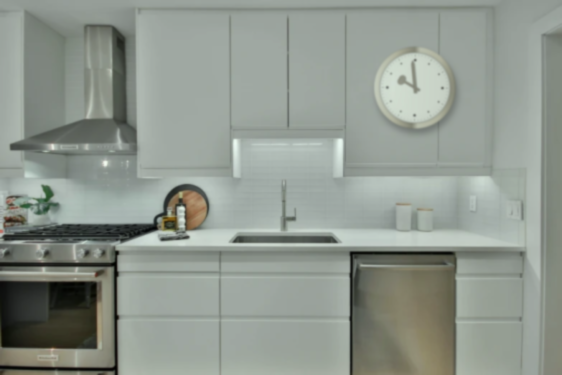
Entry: **9:59**
